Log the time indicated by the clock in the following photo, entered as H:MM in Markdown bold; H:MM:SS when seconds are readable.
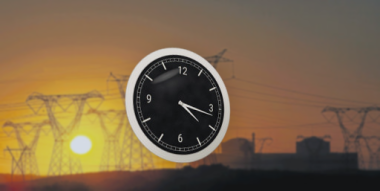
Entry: **4:17**
